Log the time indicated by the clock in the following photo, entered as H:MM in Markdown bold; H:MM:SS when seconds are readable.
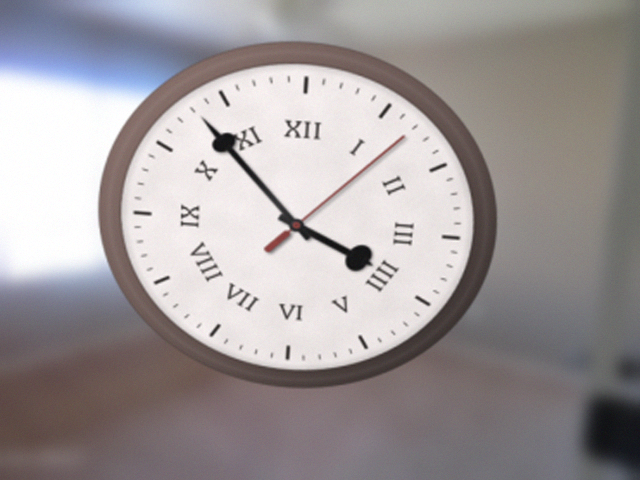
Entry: **3:53:07**
